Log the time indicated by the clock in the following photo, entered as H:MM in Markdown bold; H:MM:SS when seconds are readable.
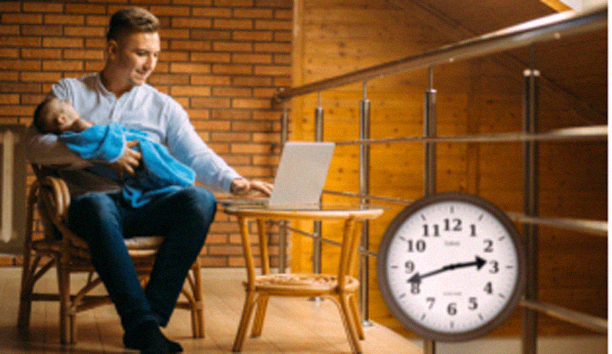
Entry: **2:42**
